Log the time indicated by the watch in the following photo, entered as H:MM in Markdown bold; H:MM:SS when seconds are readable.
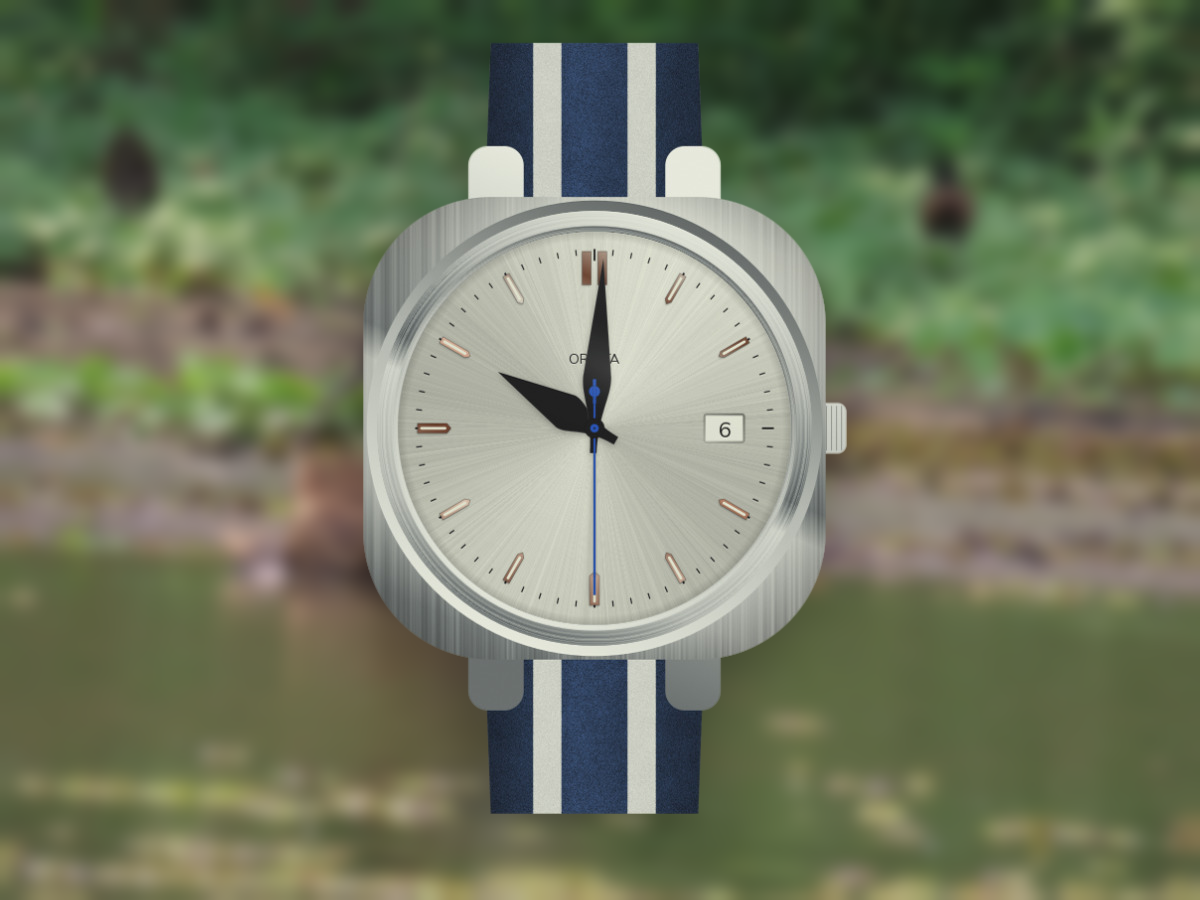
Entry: **10:00:30**
